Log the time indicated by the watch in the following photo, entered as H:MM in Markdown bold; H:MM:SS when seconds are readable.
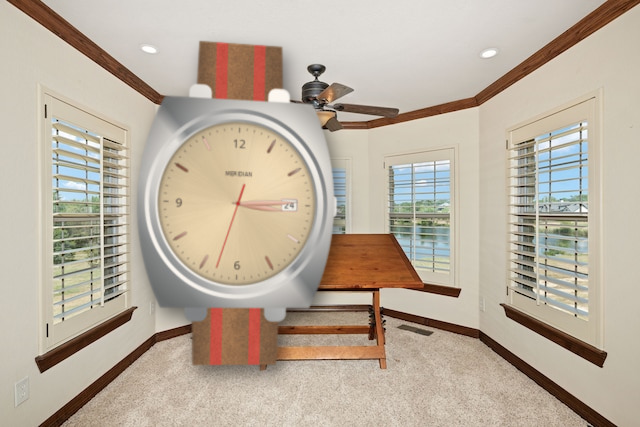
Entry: **3:14:33**
